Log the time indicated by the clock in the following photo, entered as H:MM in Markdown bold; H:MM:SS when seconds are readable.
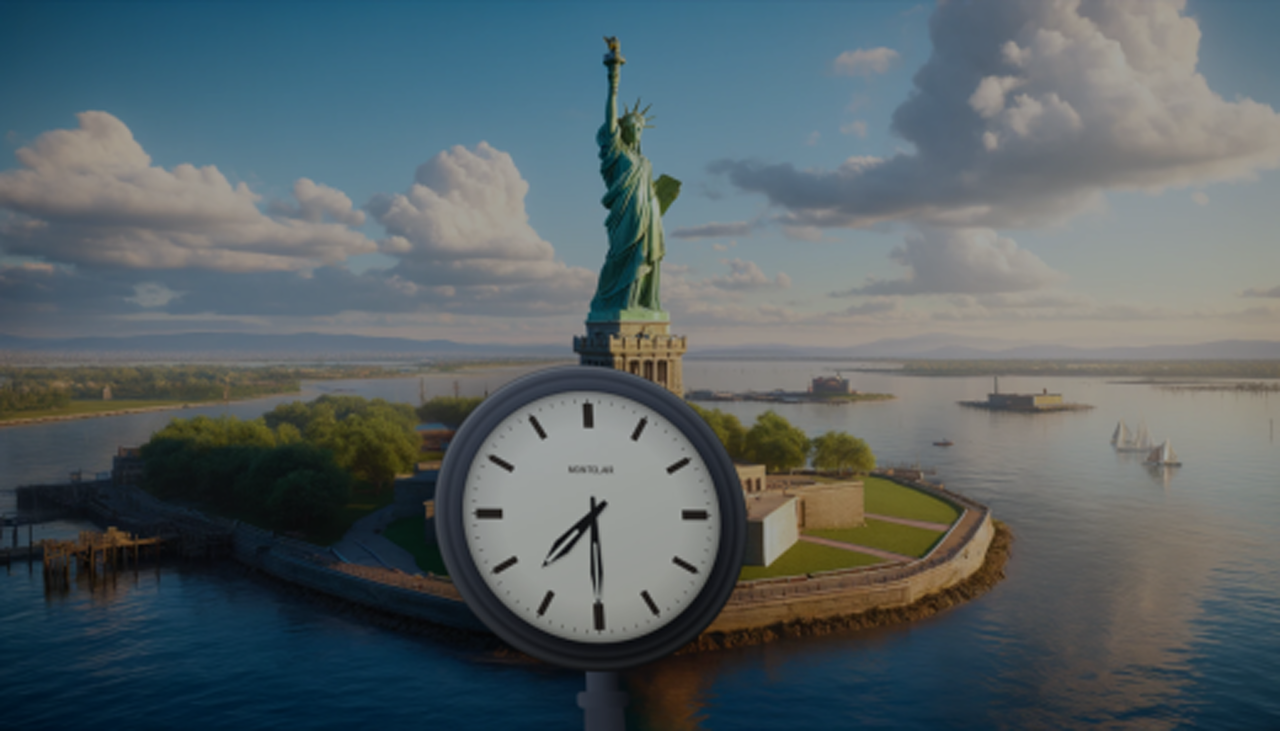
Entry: **7:30**
